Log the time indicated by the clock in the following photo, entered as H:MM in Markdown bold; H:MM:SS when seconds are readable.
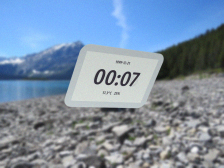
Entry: **0:07**
